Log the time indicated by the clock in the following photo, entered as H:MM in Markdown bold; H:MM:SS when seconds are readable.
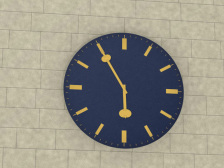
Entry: **5:55**
